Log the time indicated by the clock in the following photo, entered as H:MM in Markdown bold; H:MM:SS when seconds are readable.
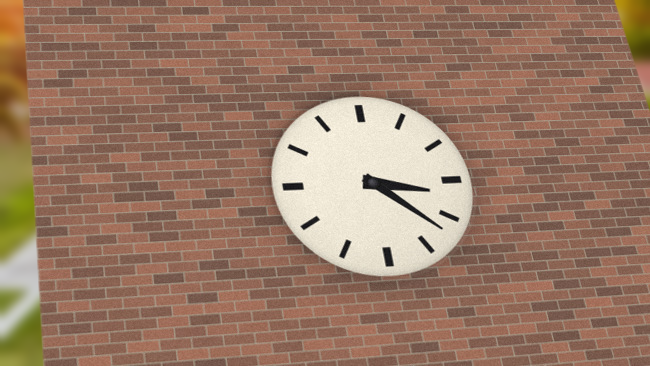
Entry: **3:22**
